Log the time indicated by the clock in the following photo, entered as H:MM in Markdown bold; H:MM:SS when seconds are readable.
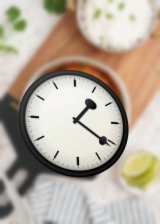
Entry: **1:21**
